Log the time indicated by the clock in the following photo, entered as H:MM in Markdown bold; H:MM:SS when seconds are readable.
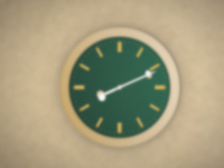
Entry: **8:11**
